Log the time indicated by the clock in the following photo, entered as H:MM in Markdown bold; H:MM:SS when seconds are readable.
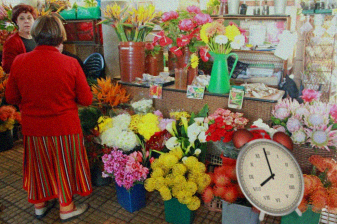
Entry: **7:59**
